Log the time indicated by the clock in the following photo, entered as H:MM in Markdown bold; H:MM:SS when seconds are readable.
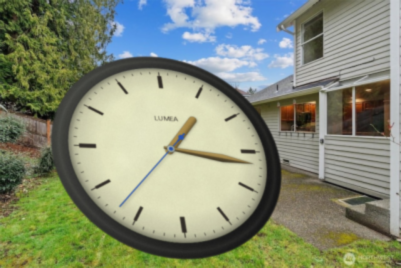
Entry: **1:16:37**
